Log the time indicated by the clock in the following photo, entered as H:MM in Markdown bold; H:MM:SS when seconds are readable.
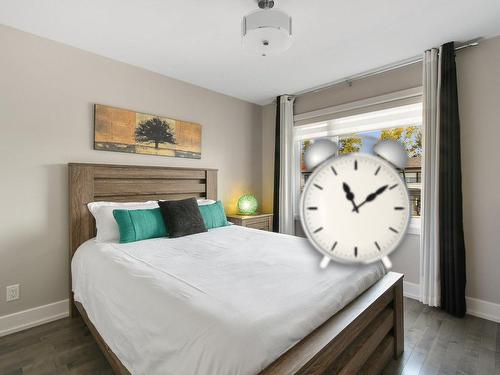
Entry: **11:09**
